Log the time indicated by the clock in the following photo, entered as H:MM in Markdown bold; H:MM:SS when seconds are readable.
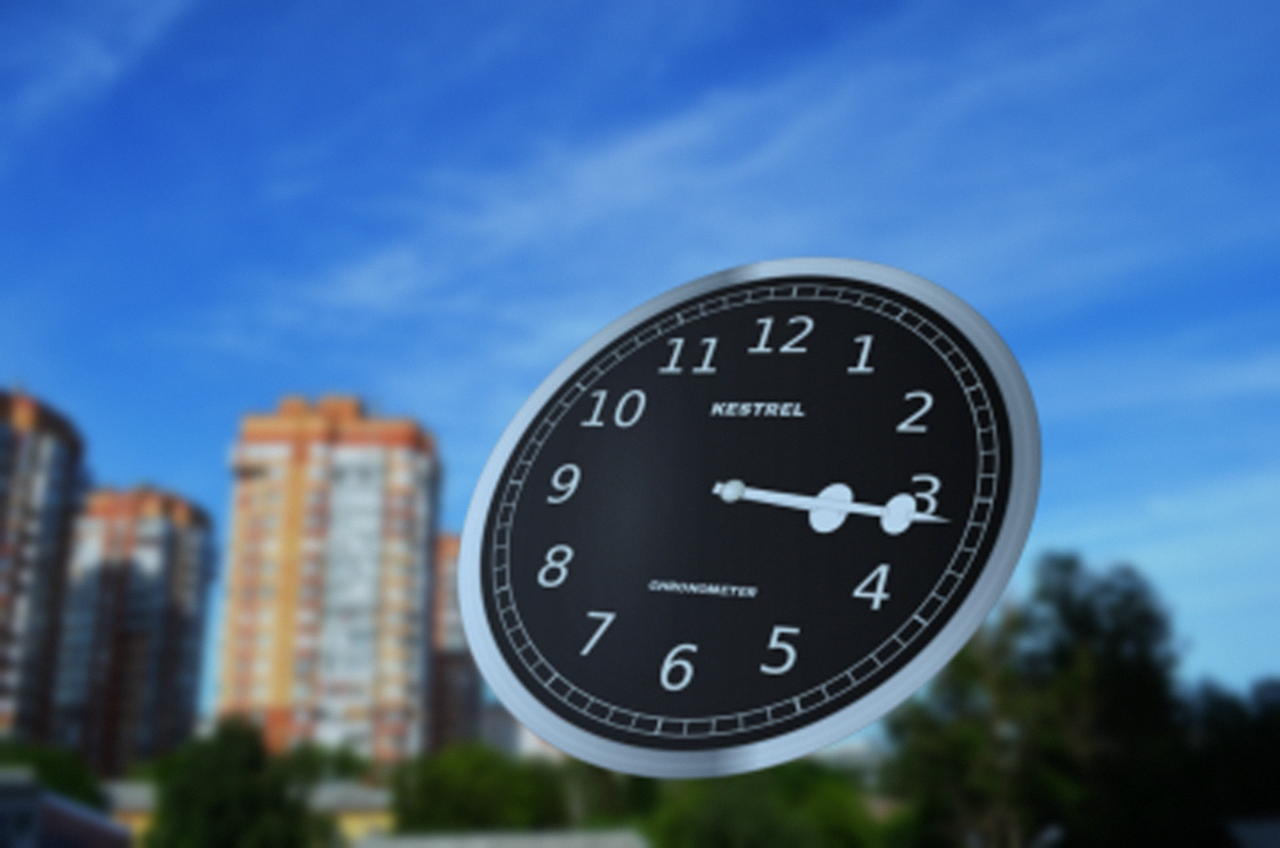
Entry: **3:16**
